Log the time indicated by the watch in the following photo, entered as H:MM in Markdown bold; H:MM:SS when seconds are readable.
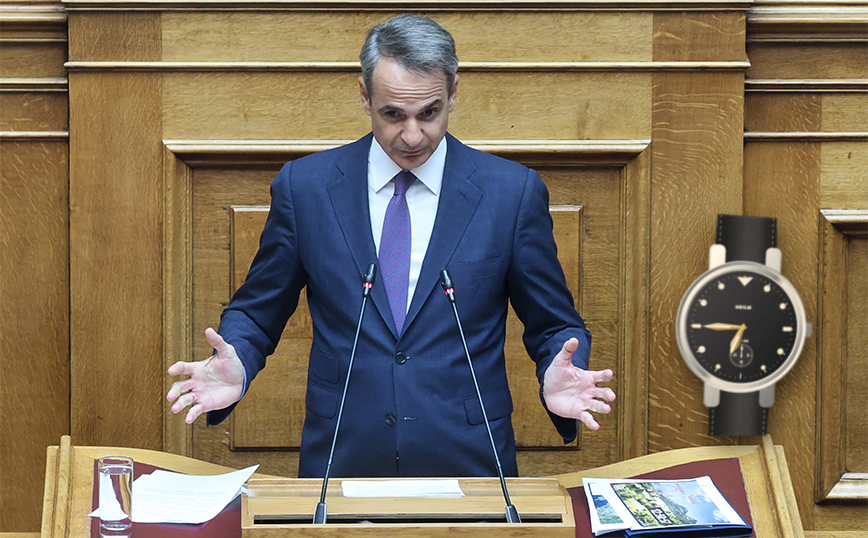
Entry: **6:45**
